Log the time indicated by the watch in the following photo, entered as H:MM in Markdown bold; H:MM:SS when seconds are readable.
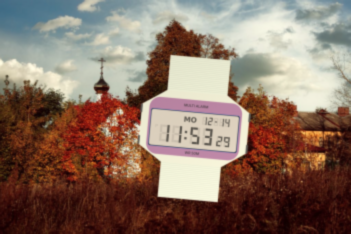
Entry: **11:53:29**
